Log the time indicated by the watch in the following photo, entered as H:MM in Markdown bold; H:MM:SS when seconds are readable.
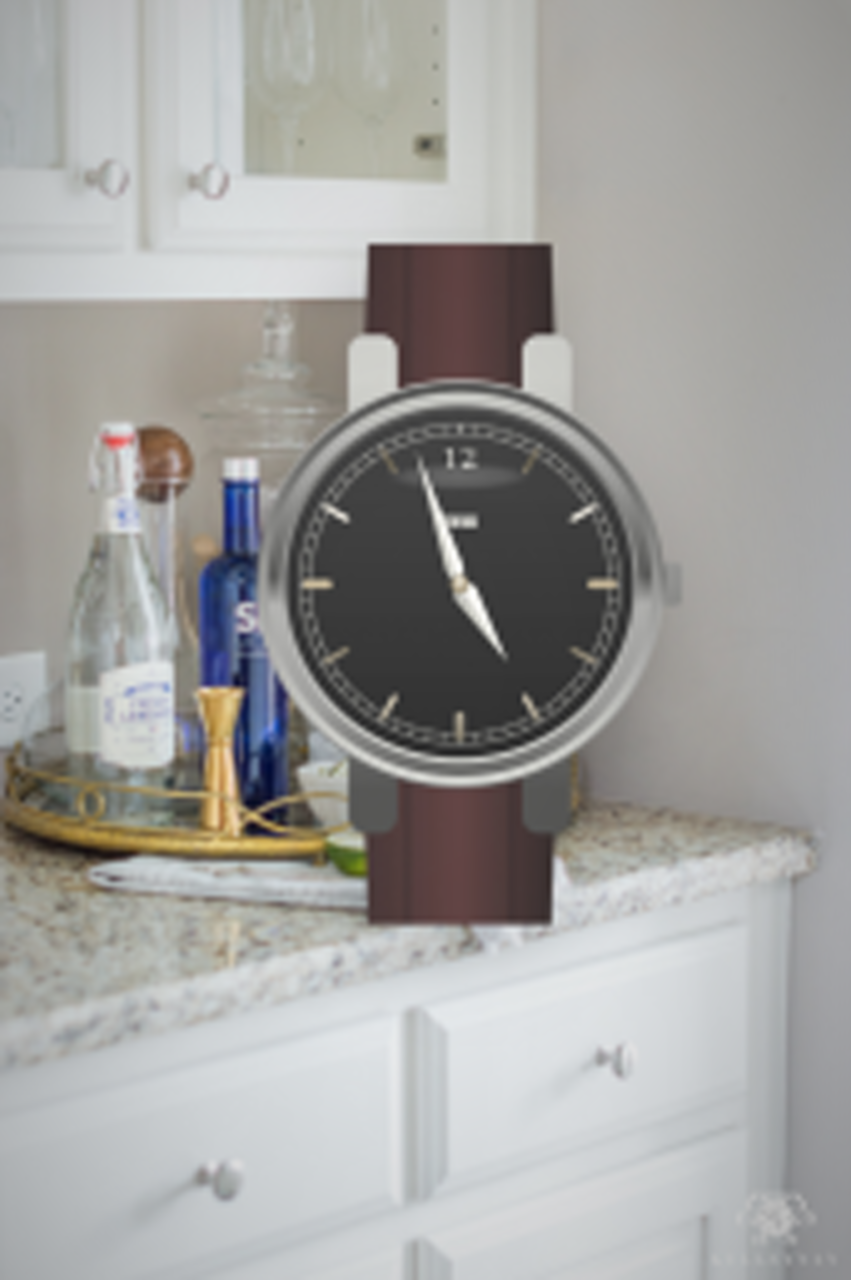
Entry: **4:57**
